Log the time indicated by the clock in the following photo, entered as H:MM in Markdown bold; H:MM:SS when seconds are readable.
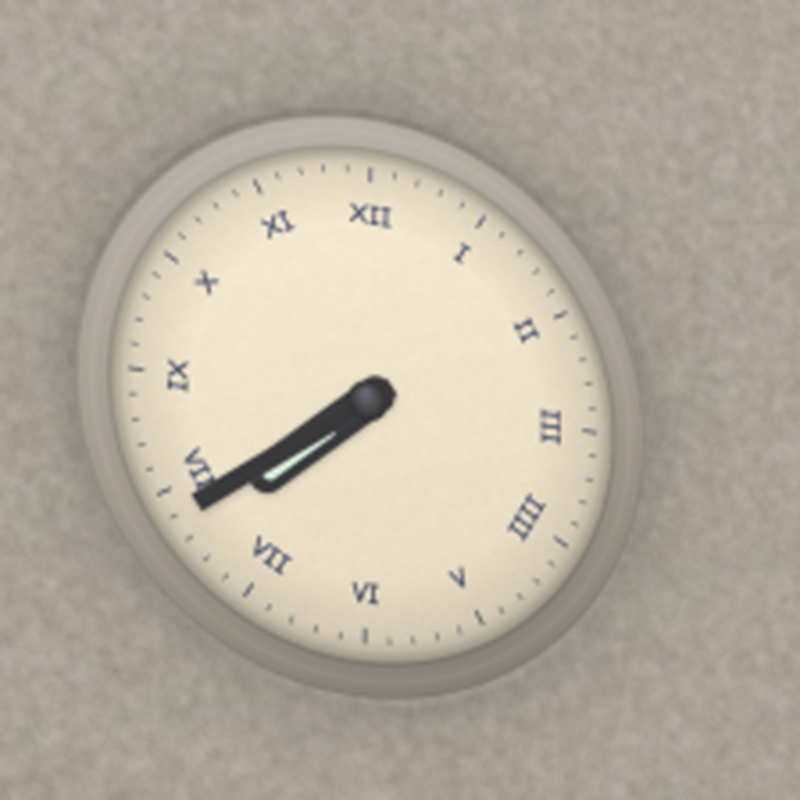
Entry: **7:39**
